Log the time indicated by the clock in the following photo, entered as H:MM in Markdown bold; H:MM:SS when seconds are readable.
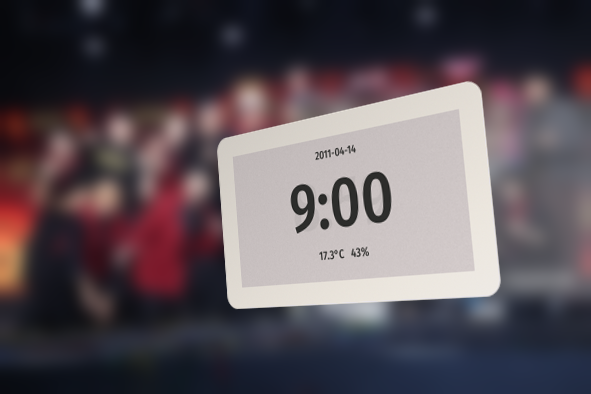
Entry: **9:00**
